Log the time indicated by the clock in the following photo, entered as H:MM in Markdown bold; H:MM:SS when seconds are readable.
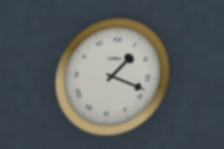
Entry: **1:18**
